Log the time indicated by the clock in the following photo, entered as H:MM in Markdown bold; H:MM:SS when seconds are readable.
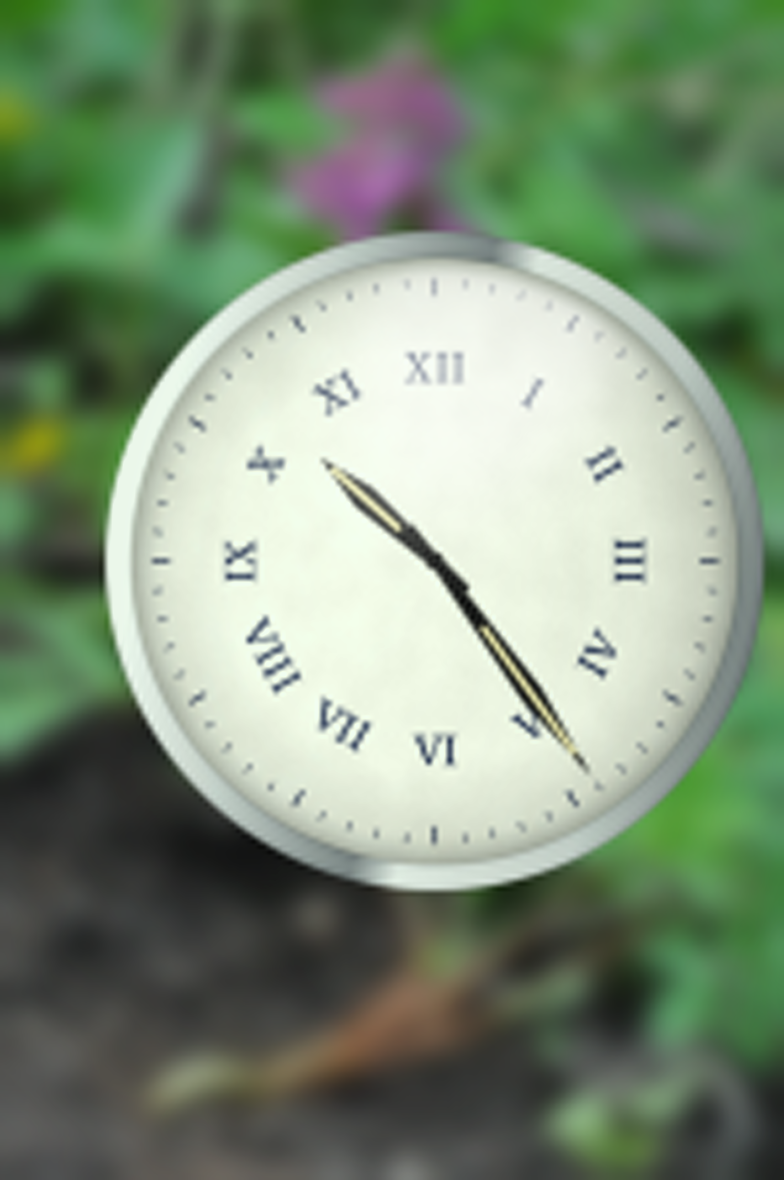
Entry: **10:24**
